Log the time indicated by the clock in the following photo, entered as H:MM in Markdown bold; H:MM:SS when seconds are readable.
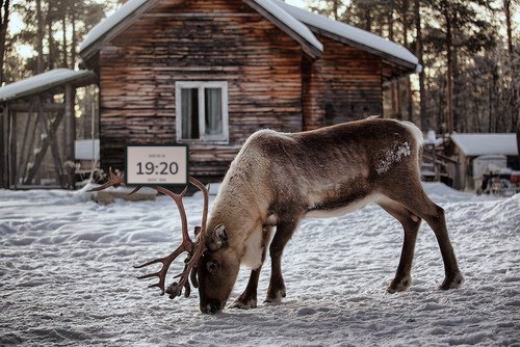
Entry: **19:20**
